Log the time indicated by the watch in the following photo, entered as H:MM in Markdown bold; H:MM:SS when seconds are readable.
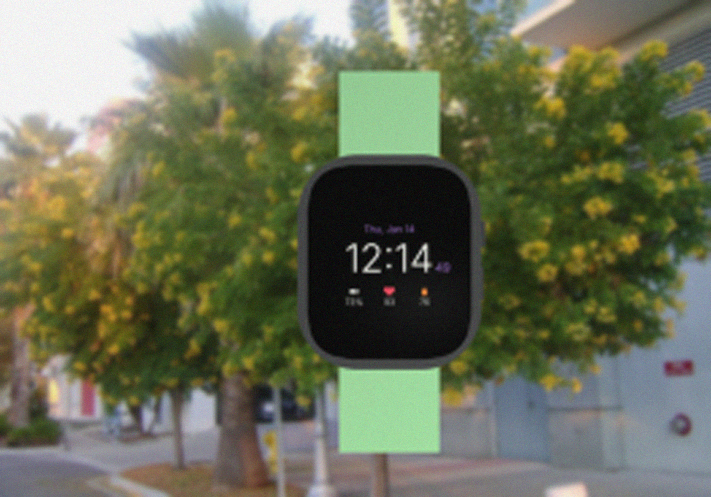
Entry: **12:14**
